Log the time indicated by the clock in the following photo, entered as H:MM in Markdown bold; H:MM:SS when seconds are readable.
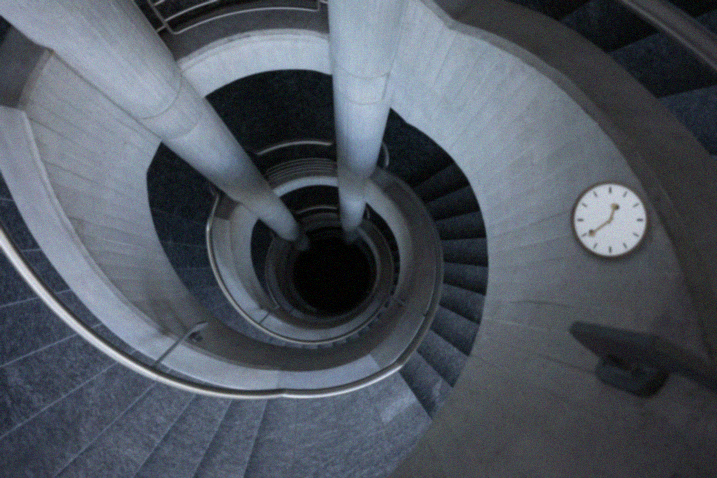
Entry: **12:39**
